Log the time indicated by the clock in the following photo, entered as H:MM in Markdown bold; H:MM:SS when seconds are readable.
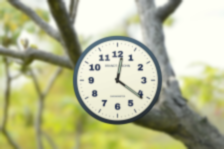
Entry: **12:21**
